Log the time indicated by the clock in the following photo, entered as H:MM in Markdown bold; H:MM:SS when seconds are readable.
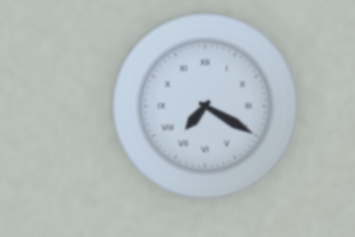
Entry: **7:20**
